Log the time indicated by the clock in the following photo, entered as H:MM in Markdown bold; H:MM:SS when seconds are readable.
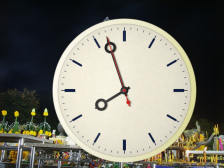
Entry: **7:56:57**
